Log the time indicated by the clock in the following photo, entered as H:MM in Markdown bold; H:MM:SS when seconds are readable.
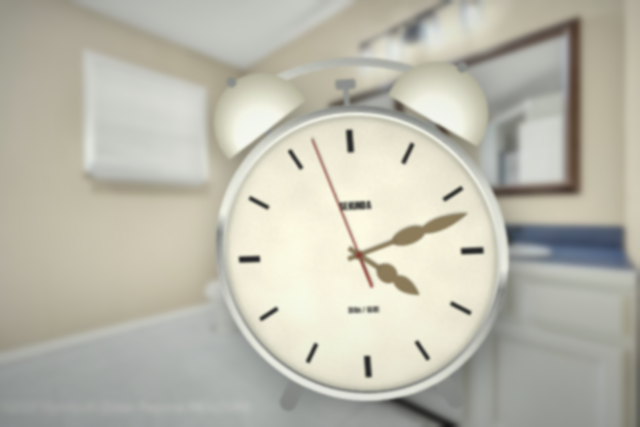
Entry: **4:11:57**
